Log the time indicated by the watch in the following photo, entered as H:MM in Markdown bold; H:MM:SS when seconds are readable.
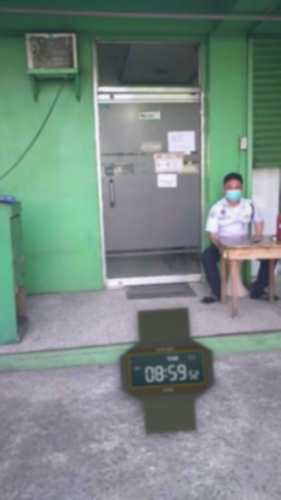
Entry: **8:59**
